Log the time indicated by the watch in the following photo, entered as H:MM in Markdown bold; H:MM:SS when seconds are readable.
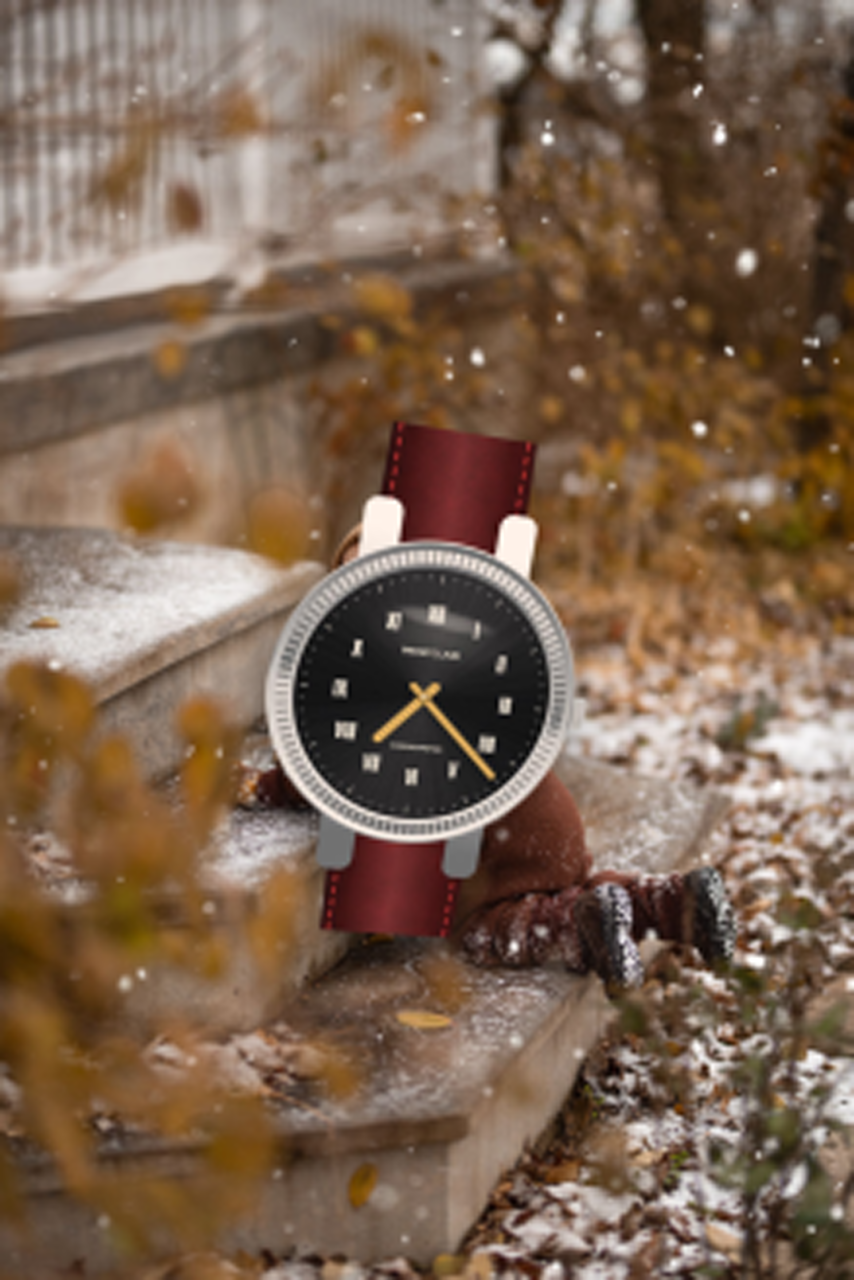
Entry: **7:22**
